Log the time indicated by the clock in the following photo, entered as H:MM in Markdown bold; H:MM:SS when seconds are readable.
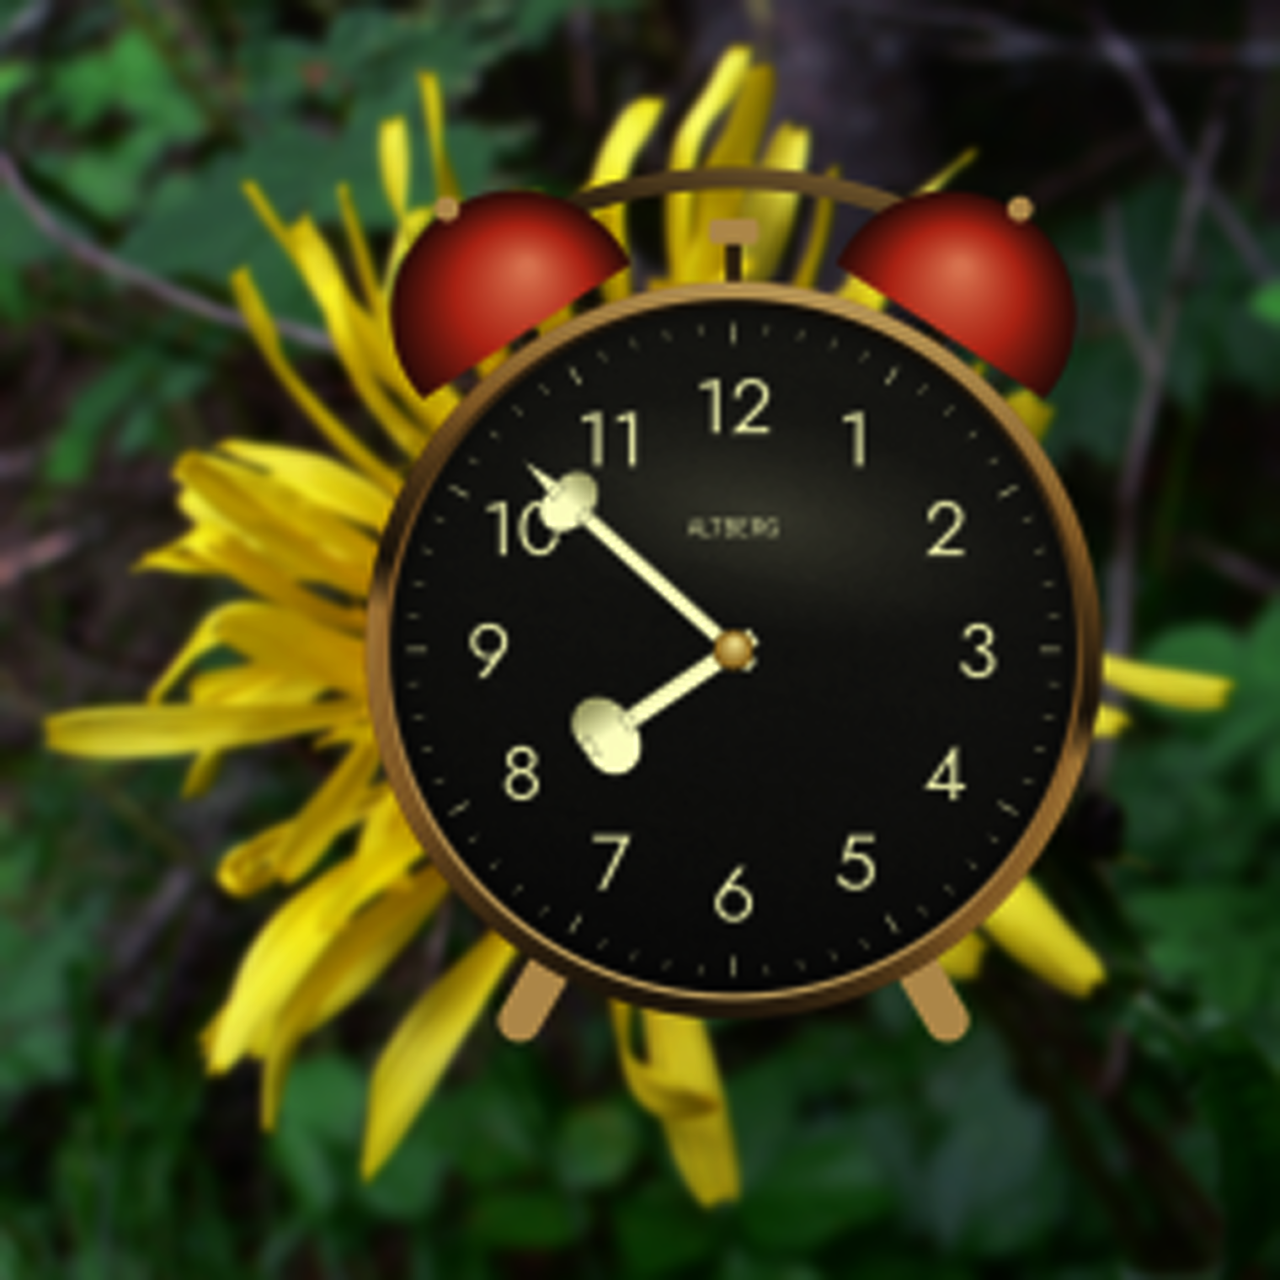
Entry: **7:52**
